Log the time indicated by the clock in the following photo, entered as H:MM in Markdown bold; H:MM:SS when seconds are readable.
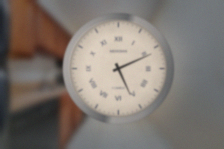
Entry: **5:11**
